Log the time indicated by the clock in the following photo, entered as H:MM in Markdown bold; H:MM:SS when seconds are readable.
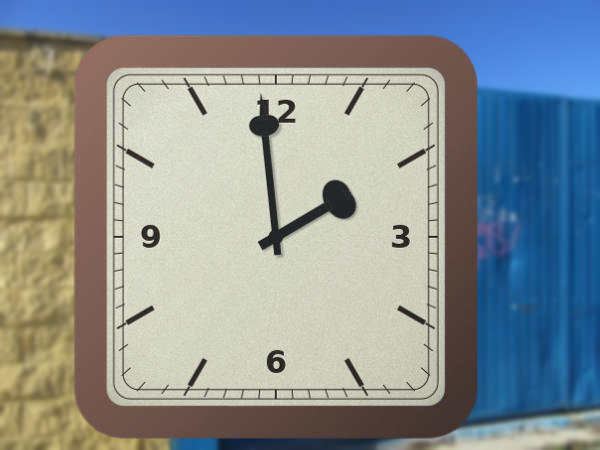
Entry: **1:59**
